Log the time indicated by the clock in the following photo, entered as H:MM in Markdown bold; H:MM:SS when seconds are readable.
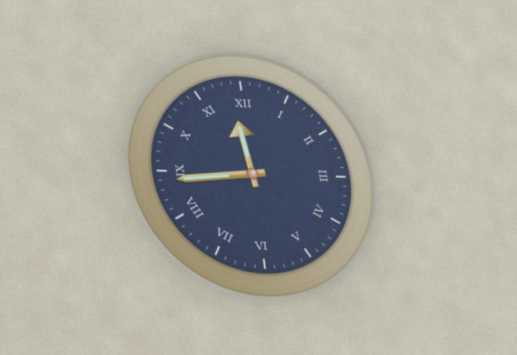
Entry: **11:44**
